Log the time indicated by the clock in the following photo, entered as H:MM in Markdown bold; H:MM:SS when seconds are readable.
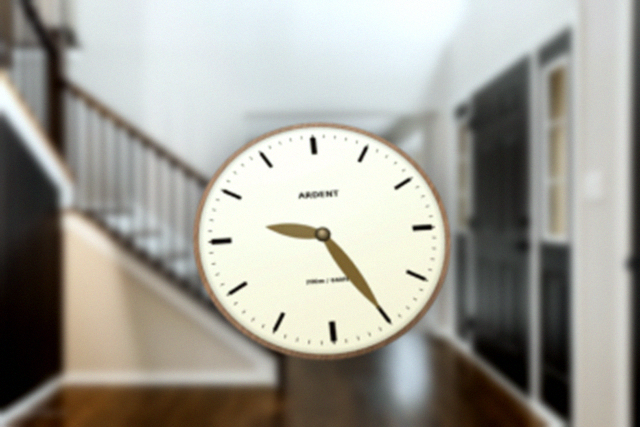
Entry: **9:25**
